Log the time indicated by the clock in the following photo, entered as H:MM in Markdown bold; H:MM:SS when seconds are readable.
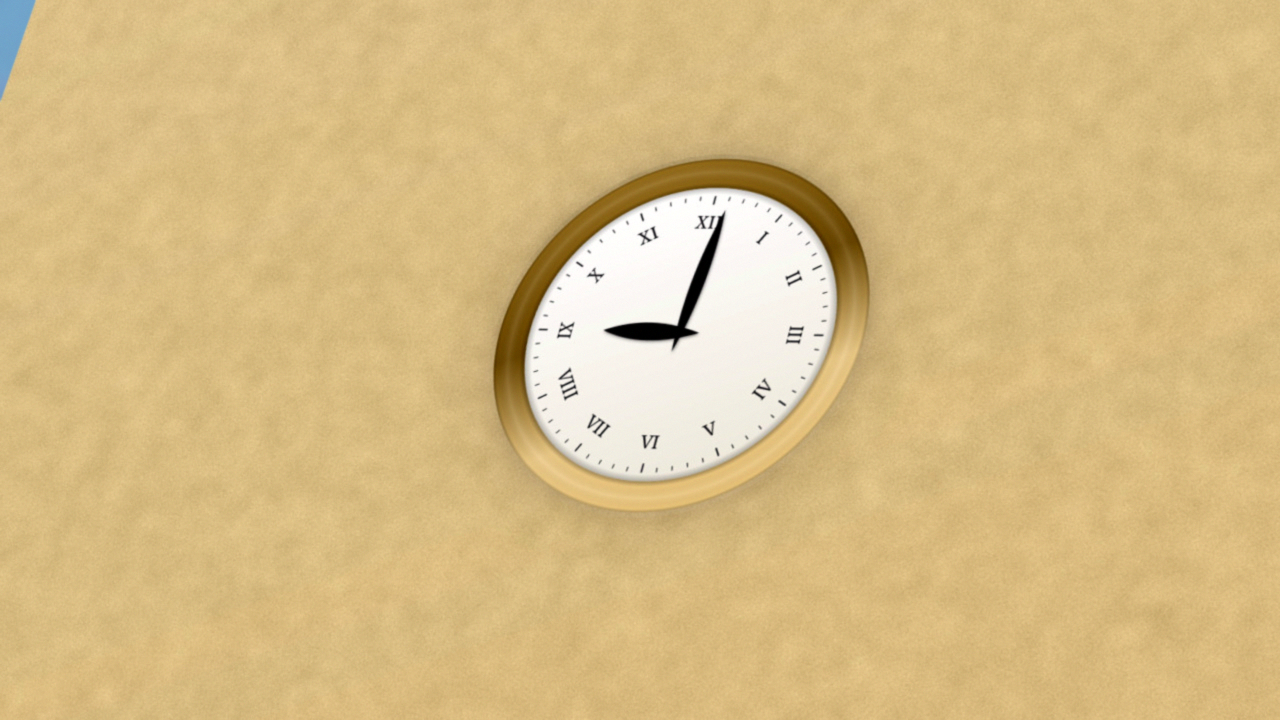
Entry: **9:01**
